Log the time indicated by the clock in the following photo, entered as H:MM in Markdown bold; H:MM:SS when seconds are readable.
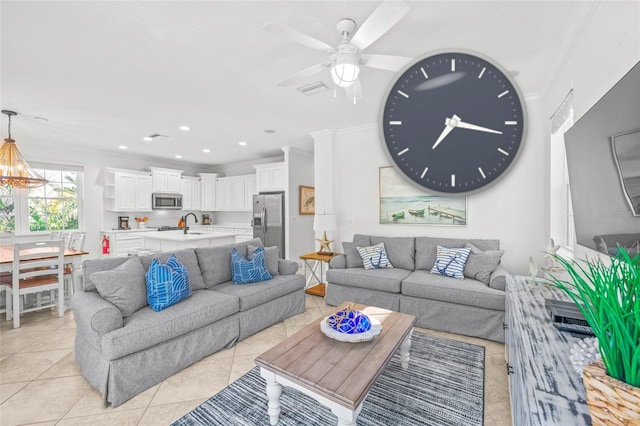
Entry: **7:17**
